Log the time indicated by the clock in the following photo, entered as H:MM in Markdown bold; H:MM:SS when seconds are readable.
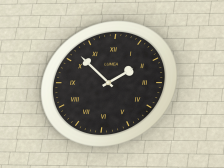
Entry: **1:52**
